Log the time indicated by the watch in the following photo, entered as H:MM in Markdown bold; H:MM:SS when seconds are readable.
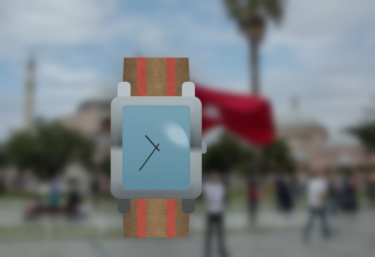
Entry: **10:36**
